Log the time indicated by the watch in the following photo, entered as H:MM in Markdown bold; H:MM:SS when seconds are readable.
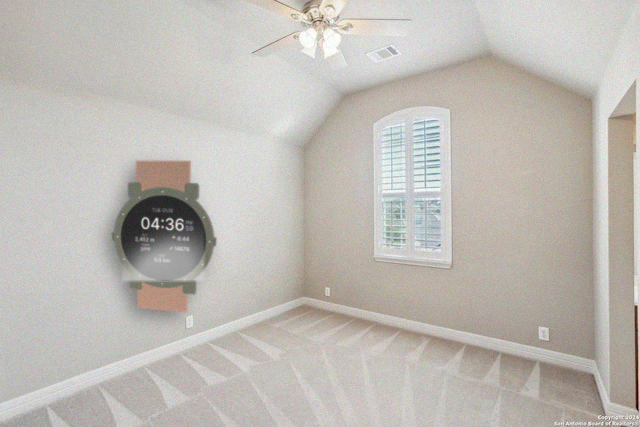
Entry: **4:36**
